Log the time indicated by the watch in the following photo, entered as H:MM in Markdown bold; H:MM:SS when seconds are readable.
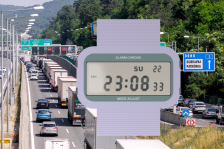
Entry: **23:08:33**
